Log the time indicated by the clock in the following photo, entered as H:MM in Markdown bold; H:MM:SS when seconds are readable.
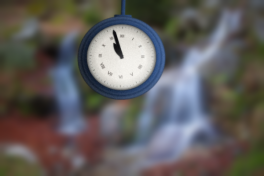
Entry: **10:57**
